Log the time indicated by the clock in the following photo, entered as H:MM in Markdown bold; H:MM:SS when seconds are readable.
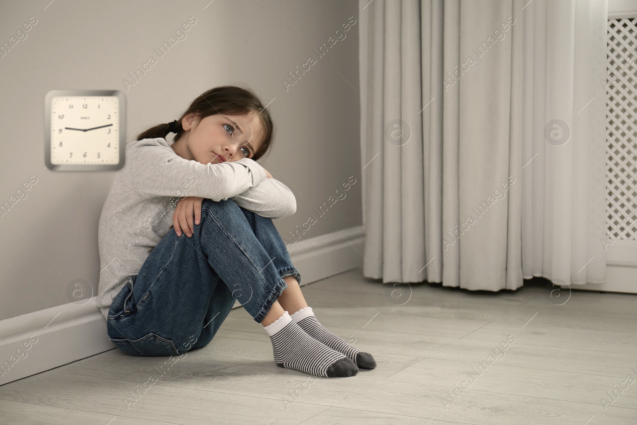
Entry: **9:13**
